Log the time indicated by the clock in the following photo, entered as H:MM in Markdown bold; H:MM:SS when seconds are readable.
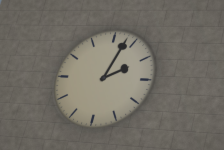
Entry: **2:03**
